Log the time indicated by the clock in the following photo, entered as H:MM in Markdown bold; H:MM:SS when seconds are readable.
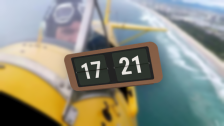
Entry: **17:21**
